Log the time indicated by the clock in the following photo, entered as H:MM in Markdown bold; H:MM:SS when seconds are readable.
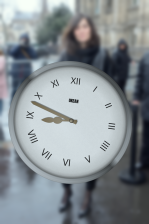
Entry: **8:48**
